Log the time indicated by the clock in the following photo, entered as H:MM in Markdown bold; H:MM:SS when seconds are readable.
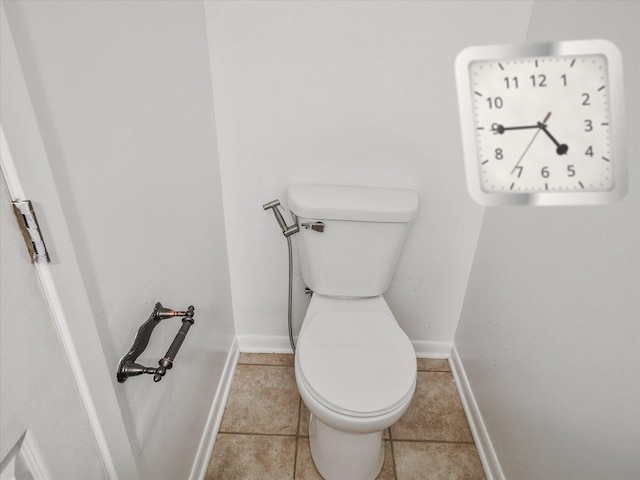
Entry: **4:44:36**
